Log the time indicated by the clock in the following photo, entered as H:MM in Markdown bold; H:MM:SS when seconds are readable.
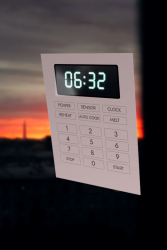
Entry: **6:32**
